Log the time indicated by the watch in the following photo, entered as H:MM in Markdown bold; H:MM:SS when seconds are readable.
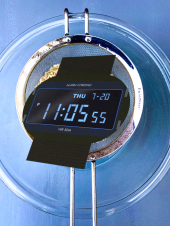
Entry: **11:05:55**
